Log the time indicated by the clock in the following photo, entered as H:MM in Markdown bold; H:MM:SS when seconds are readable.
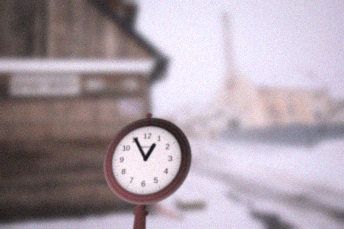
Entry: **12:55**
